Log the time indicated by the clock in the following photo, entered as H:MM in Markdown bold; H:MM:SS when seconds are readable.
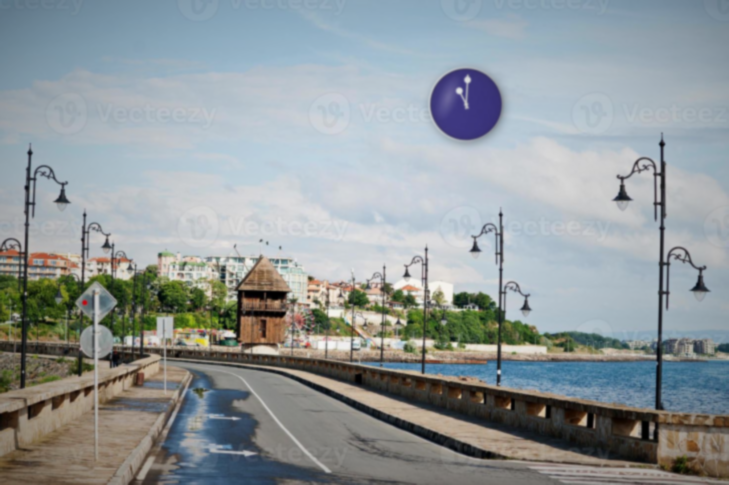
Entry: **11:00**
